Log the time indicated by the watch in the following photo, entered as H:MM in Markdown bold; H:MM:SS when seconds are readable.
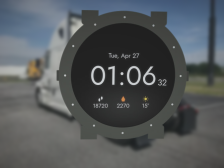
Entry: **1:06:32**
